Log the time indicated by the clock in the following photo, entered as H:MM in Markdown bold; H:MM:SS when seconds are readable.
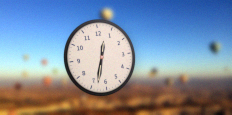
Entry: **12:33**
